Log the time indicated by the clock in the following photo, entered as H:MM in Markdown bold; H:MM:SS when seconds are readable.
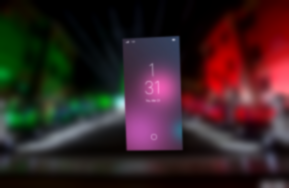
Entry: **1:31**
